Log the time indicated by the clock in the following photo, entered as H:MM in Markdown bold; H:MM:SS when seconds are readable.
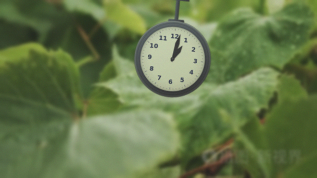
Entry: **1:02**
